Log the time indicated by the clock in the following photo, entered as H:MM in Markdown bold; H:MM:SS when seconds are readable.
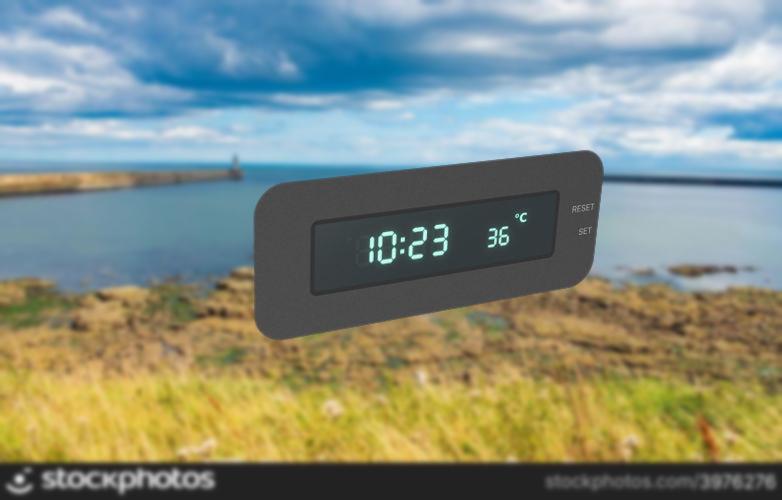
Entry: **10:23**
